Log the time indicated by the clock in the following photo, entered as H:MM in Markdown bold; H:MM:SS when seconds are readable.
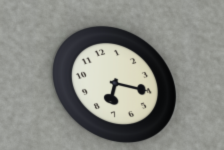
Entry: **7:20**
